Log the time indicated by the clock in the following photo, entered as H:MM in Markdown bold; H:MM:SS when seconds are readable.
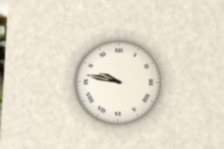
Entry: **9:47**
